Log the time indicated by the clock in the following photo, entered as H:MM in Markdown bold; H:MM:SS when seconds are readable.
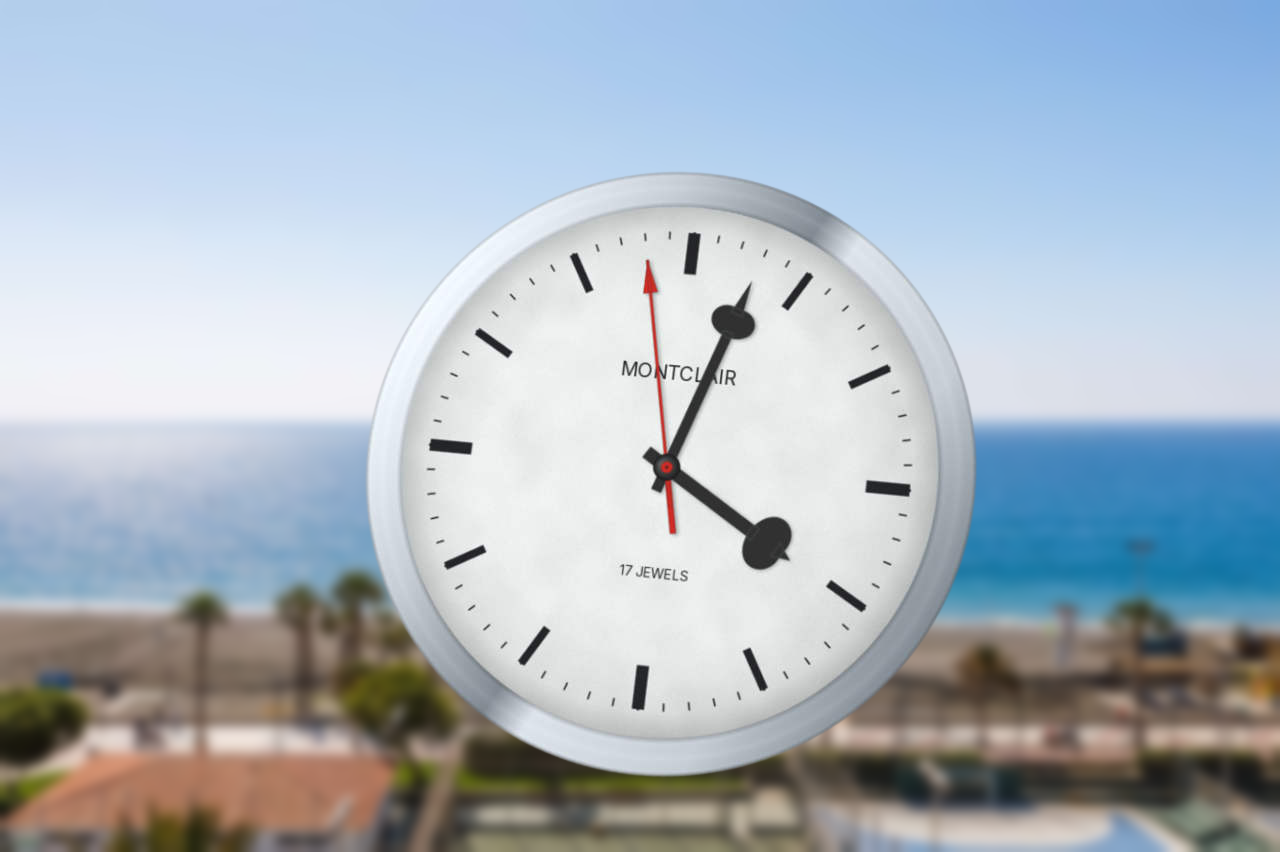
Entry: **4:02:58**
